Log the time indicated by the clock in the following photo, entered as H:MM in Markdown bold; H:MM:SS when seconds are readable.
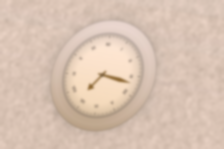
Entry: **7:17**
